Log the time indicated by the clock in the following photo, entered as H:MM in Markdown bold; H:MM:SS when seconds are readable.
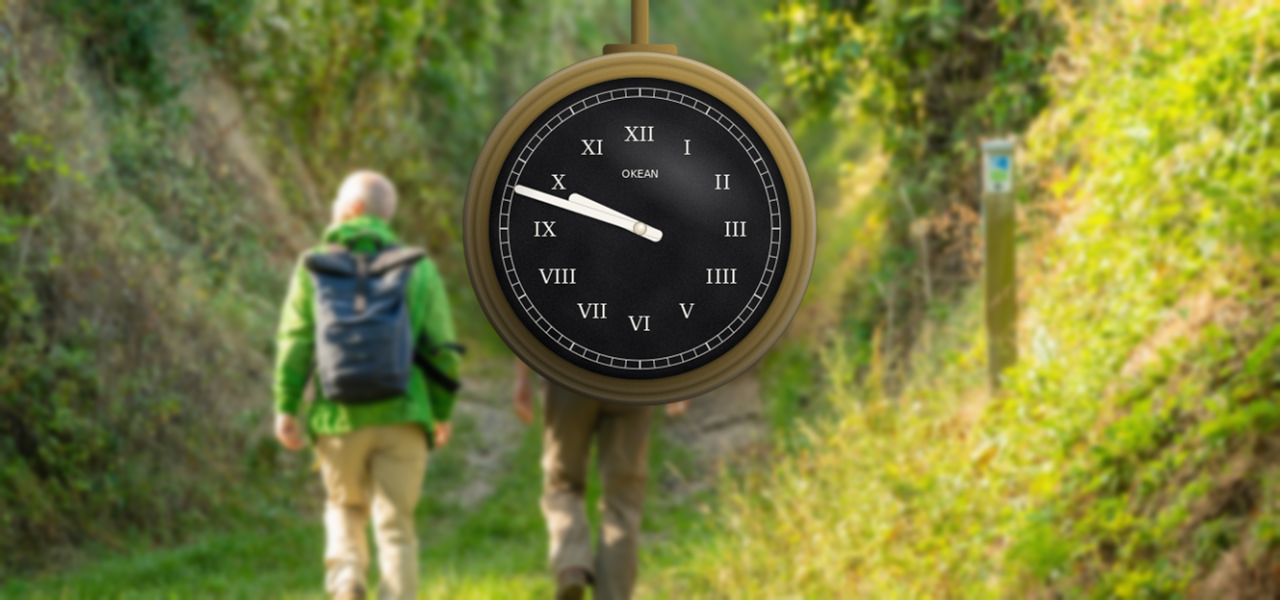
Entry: **9:48**
